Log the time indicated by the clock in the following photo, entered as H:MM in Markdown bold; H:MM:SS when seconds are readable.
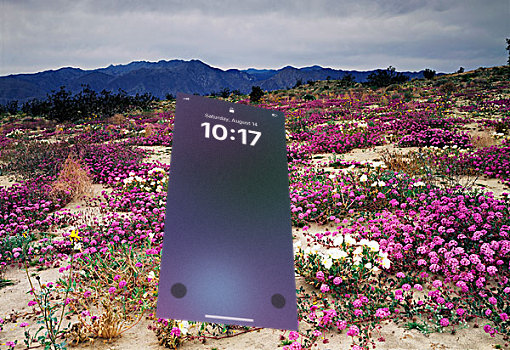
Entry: **10:17**
